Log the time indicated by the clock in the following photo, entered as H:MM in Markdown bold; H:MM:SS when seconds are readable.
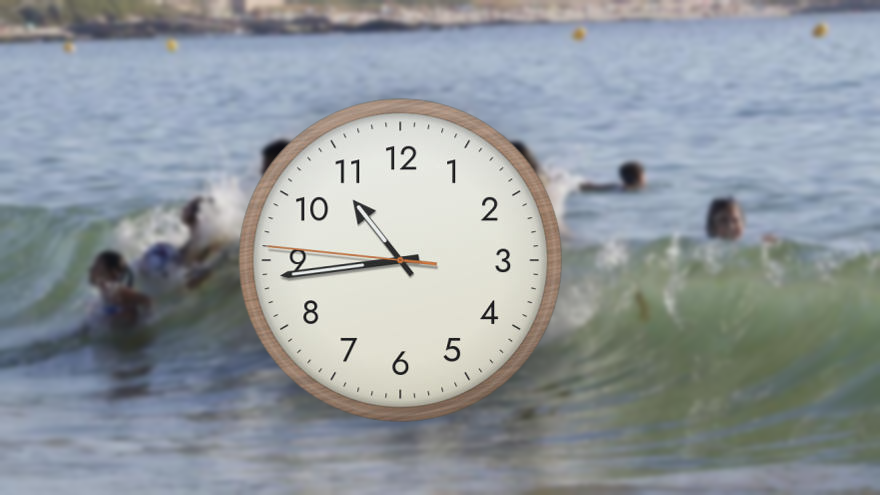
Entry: **10:43:46**
